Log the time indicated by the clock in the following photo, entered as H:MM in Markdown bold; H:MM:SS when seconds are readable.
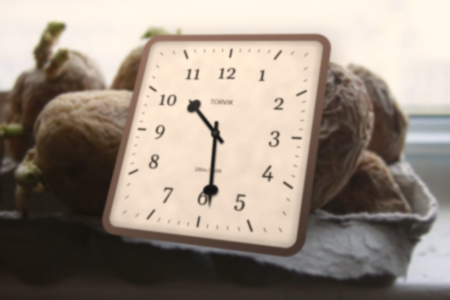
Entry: **10:29**
